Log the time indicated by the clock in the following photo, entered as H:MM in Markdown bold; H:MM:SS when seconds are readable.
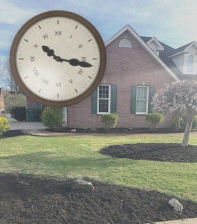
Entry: **10:17**
